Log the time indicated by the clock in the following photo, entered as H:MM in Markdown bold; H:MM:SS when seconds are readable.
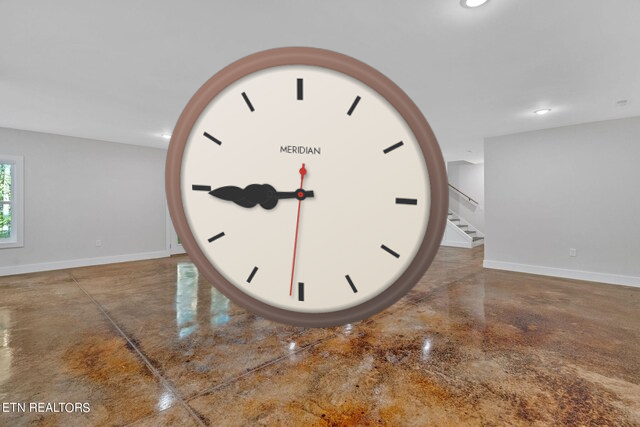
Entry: **8:44:31**
